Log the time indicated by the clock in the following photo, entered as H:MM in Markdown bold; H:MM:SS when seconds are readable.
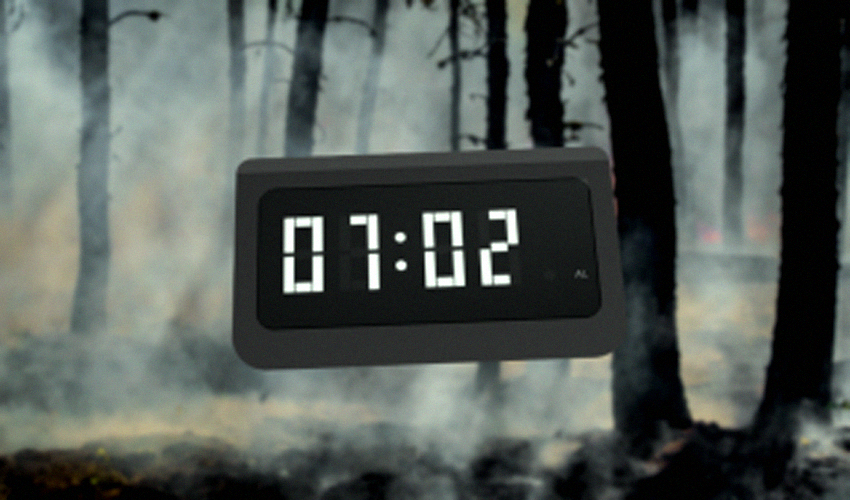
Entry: **7:02**
